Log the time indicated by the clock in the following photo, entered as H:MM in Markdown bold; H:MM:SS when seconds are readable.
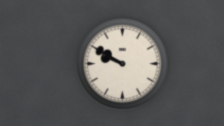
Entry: **9:50**
